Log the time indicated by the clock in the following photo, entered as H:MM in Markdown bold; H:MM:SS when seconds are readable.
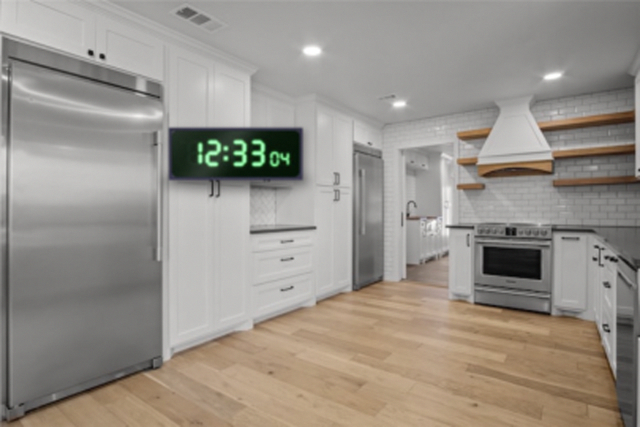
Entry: **12:33:04**
